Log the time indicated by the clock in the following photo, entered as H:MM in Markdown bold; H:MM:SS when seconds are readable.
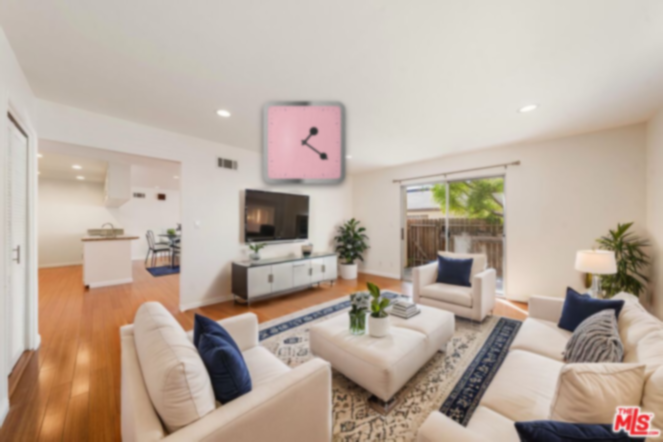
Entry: **1:21**
